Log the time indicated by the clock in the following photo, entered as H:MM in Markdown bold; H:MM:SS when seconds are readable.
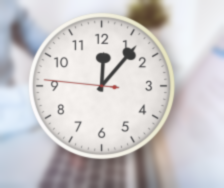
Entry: **12:06:46**
